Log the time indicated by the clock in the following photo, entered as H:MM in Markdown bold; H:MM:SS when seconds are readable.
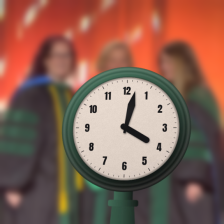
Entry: **4:02**
